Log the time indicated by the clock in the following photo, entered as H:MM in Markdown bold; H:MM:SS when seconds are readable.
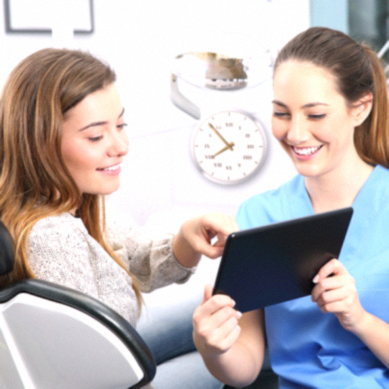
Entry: **7:53**
